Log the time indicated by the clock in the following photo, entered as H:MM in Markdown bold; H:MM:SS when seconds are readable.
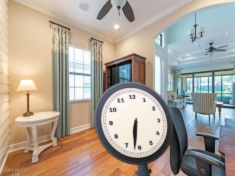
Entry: **6:32**
